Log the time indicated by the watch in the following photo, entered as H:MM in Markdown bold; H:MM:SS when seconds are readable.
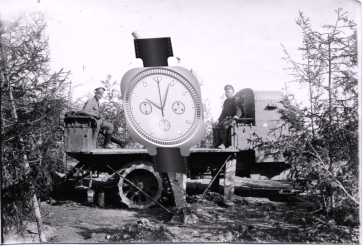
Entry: **10:04**
